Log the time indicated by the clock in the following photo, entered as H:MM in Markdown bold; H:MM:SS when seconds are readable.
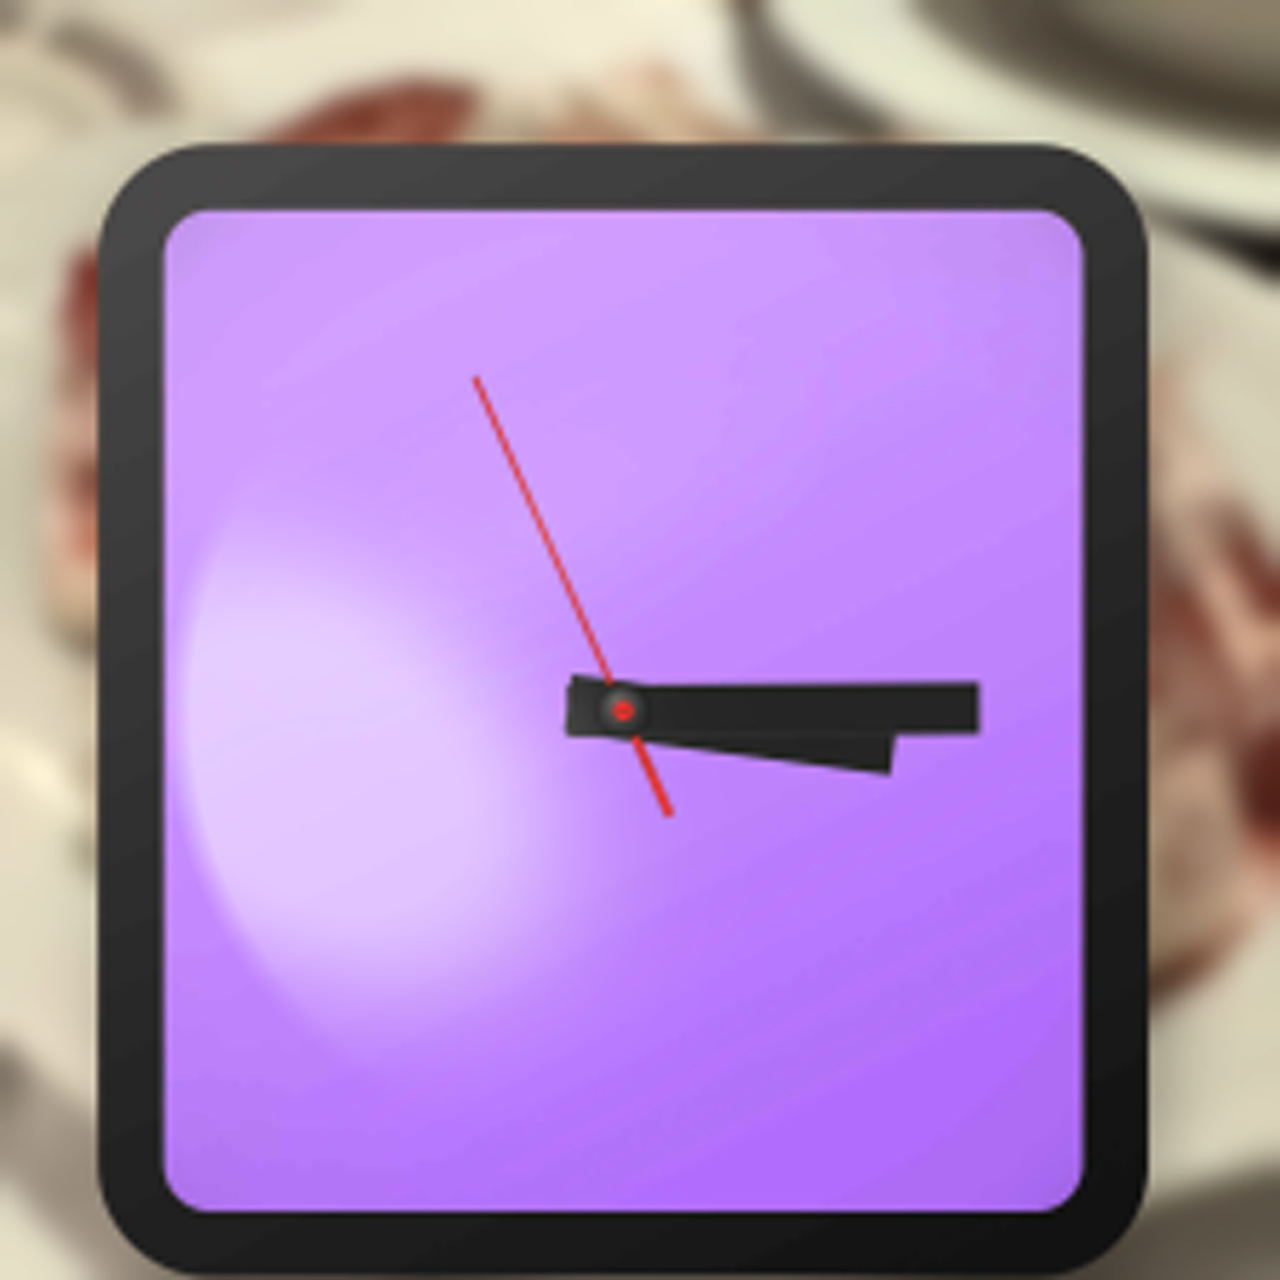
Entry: **3:14:56**
